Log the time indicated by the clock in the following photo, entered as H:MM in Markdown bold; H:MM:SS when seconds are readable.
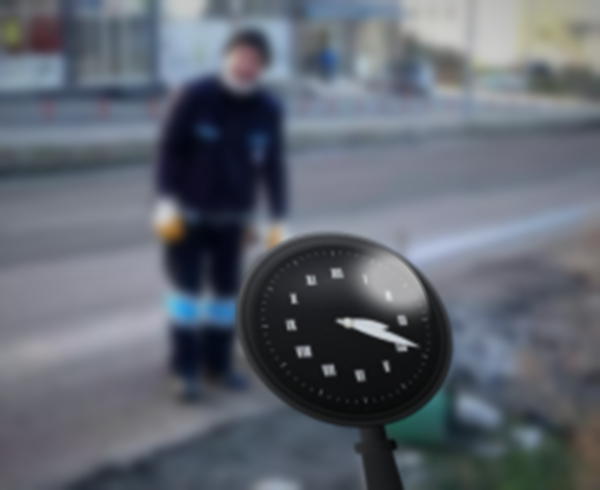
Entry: **3:19**
